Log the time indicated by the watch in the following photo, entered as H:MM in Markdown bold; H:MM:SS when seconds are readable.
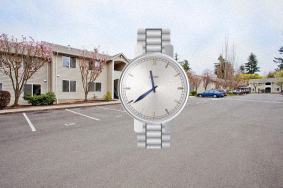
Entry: **11:39**
